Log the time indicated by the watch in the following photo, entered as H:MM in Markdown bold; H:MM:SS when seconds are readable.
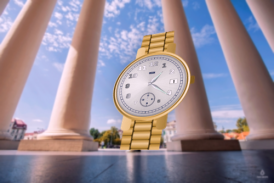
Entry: **1:21**
